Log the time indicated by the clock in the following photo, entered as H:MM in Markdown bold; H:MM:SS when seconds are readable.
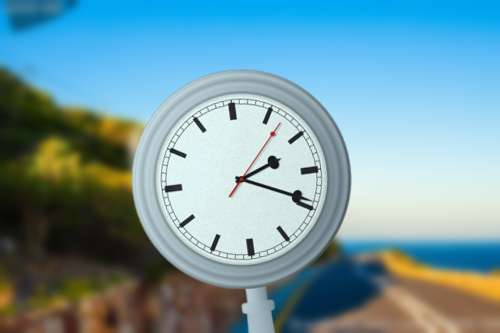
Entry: **2:19:07**
